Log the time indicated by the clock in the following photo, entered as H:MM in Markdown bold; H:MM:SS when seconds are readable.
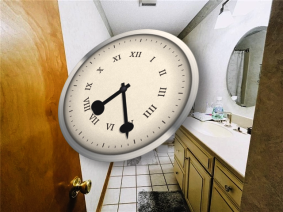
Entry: **7:26**
